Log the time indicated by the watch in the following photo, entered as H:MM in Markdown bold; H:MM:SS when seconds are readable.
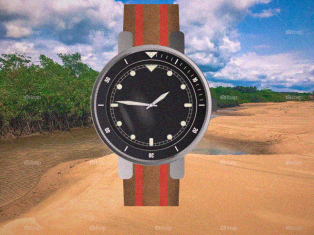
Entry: **1:46**
